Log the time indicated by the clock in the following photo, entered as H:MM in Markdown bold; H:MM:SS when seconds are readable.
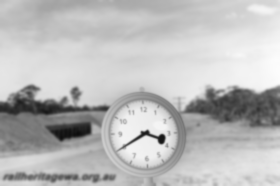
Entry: **3:40**
